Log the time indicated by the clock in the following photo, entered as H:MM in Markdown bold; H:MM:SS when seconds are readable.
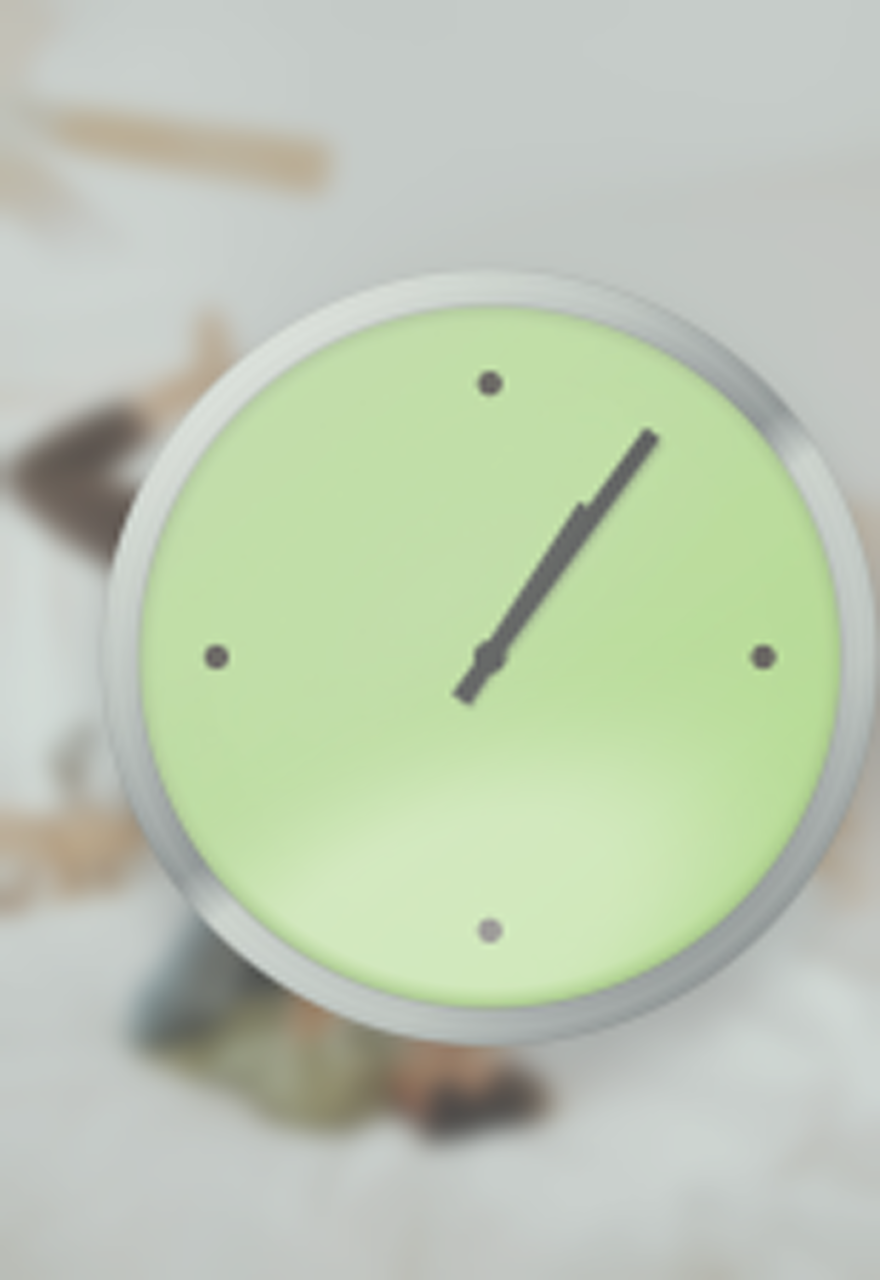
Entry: **1:06**
